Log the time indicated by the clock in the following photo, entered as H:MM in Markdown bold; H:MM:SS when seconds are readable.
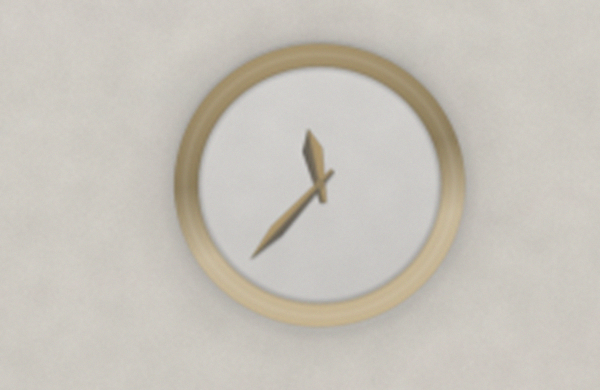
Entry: **11:37**
